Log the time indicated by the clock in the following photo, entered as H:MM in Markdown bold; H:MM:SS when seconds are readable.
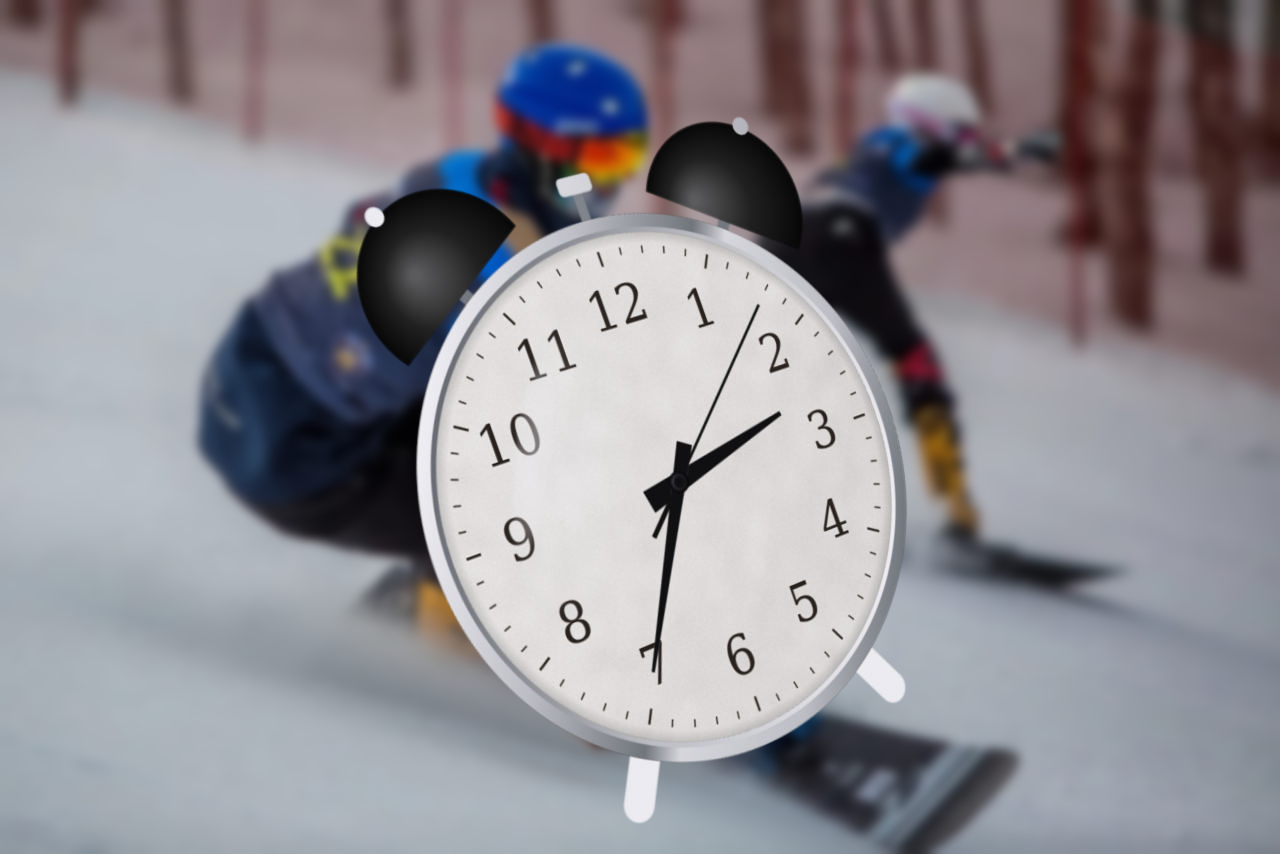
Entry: **2:35:08**
